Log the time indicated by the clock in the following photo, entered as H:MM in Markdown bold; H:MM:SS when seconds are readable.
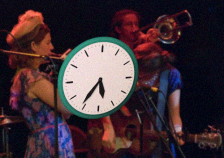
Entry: **5:36**
